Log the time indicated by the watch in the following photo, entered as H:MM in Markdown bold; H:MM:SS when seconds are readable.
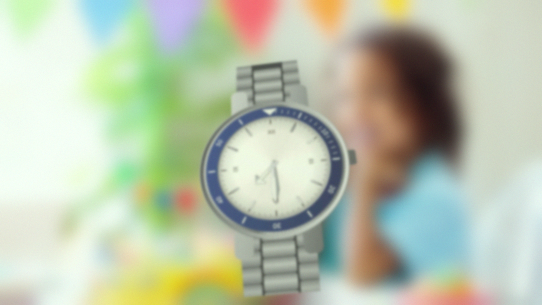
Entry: **7:30**
